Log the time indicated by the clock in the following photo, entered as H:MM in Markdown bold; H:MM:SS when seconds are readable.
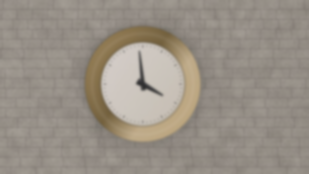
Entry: **3:59**
